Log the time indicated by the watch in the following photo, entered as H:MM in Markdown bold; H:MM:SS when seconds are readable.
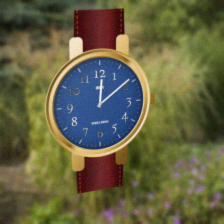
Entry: **12:09**
